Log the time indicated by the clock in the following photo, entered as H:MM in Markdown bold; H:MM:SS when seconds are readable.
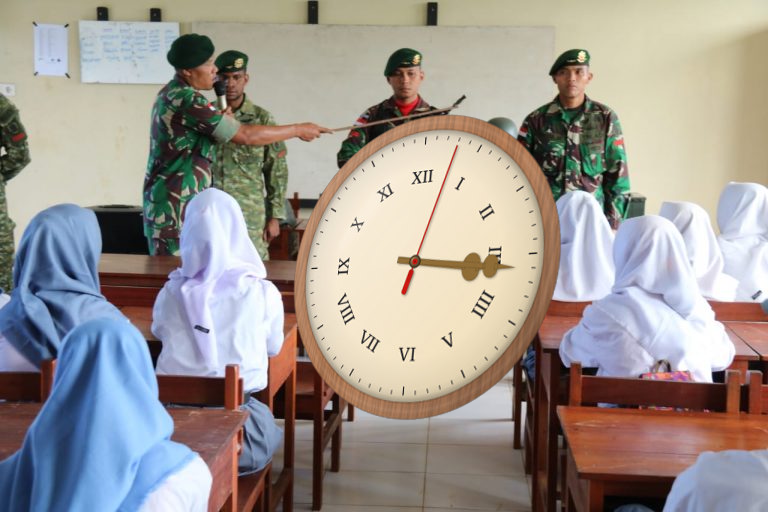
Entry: **3:16:03**
